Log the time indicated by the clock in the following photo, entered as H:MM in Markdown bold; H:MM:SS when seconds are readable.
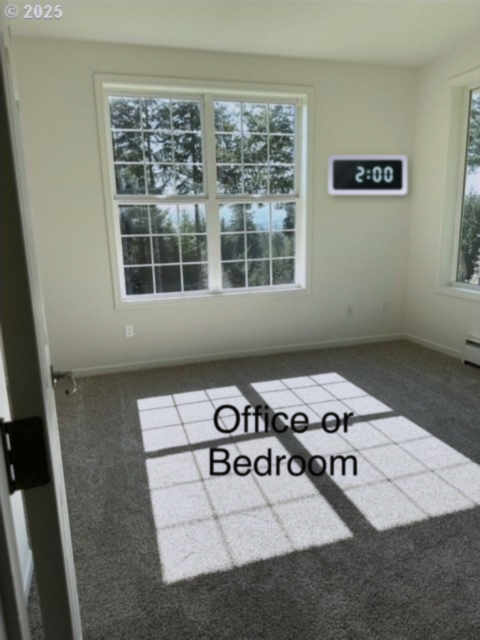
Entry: **2:00**
